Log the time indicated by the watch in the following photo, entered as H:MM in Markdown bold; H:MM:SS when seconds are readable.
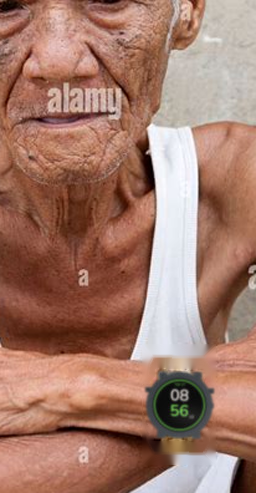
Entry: **8:56**
